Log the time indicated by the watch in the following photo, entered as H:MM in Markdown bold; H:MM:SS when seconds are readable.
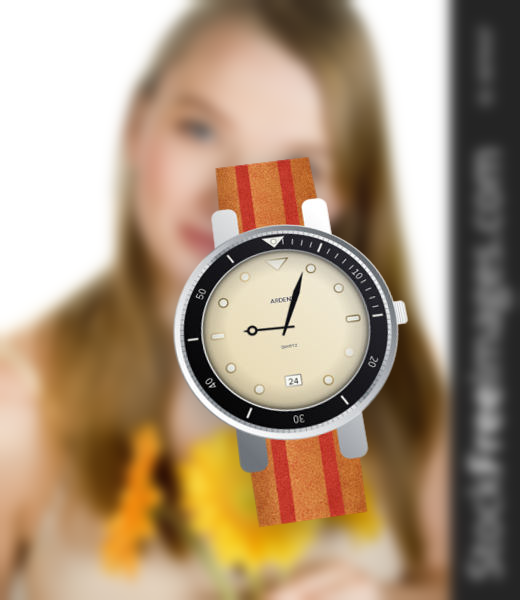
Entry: **9:04**
